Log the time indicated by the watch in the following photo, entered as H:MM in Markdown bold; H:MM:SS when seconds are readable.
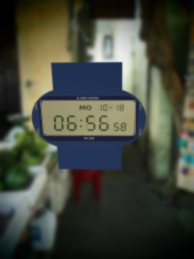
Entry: **6:56**
